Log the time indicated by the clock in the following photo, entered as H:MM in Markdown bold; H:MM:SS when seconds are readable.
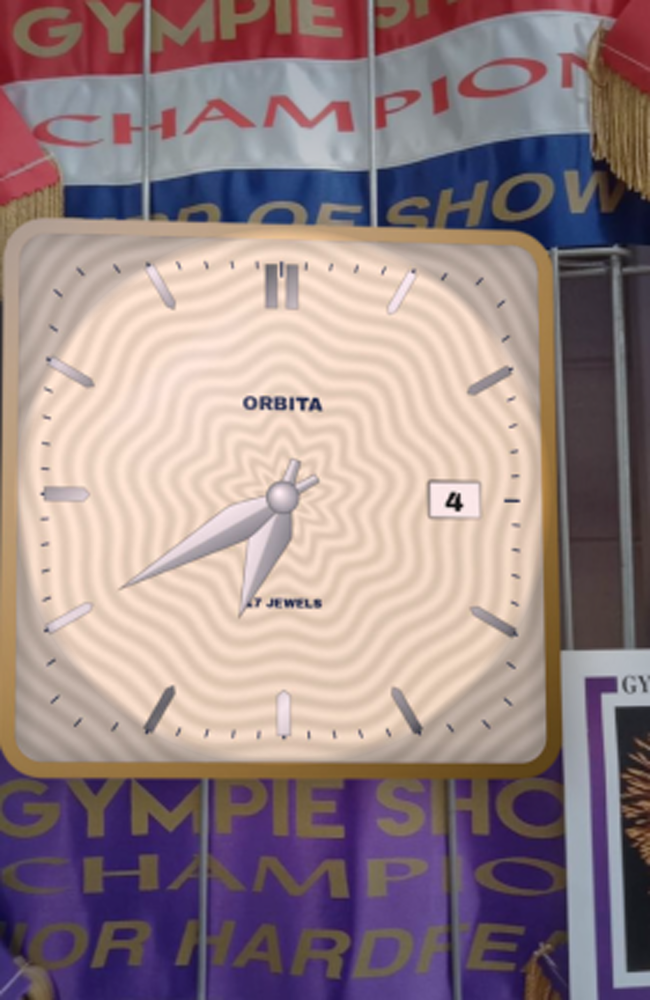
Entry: **6:40**
